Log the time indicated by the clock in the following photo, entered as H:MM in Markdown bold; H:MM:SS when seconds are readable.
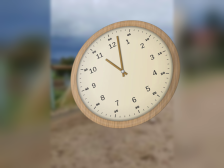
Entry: **11:02**
